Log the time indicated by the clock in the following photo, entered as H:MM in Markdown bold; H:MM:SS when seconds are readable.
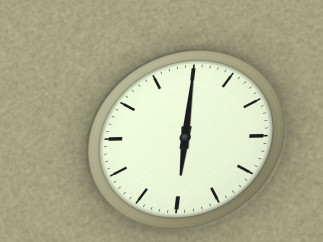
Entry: **6:00**
